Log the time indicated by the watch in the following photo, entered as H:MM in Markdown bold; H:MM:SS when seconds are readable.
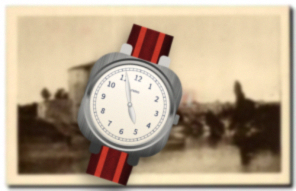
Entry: **4:56**
